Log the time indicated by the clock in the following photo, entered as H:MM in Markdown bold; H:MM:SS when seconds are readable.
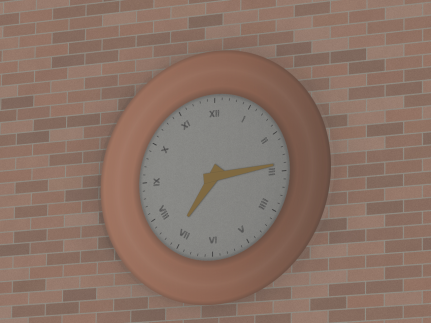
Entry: **7:14**
